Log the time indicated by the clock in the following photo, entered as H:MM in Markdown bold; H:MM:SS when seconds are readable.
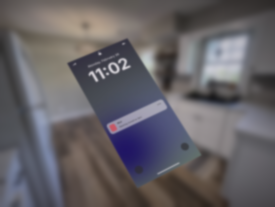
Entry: **11:02**
